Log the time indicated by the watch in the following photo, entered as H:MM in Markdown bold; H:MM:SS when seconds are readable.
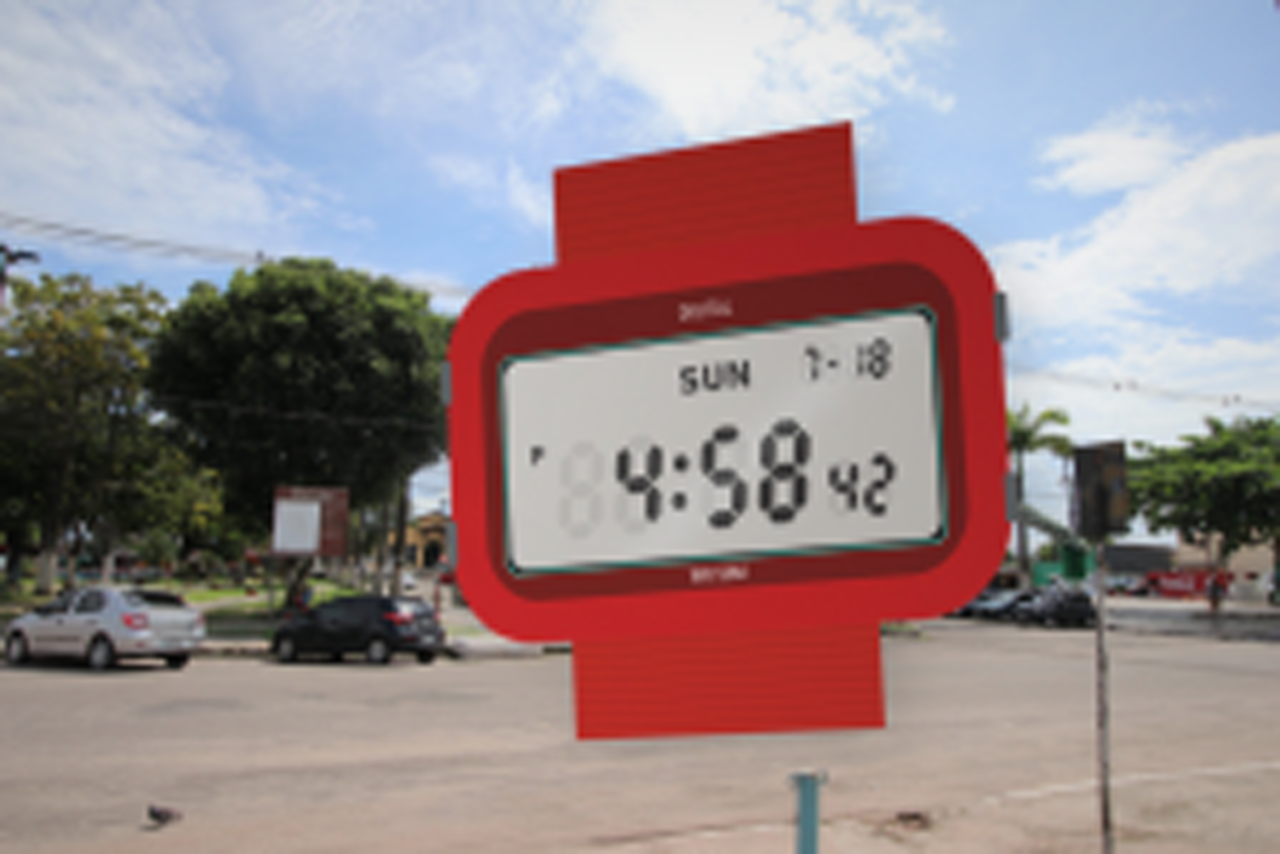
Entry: **4:58:42**
